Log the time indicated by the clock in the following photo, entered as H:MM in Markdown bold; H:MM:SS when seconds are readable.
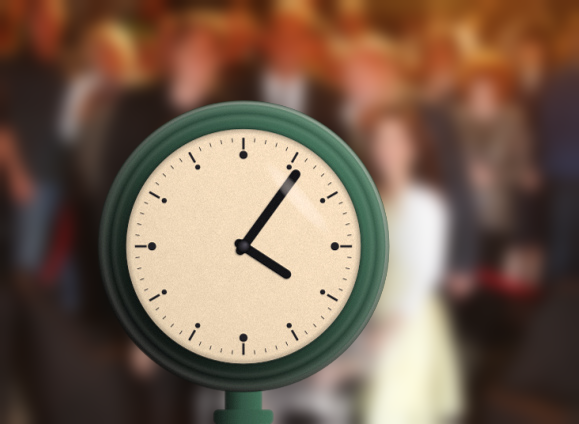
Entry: **4:06**
